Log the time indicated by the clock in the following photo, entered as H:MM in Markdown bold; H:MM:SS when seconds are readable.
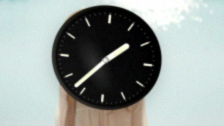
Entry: **1:37**
